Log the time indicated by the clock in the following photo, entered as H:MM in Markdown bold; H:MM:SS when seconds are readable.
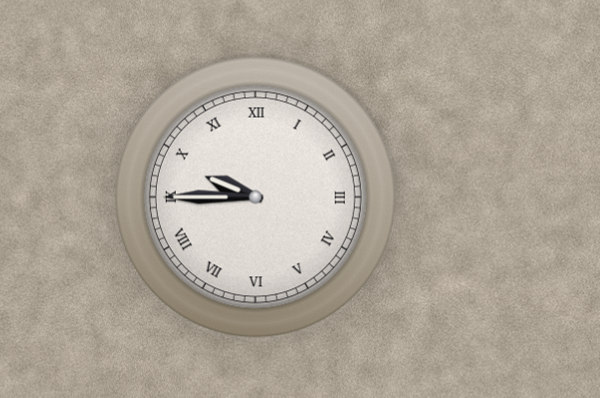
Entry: **9:45**
